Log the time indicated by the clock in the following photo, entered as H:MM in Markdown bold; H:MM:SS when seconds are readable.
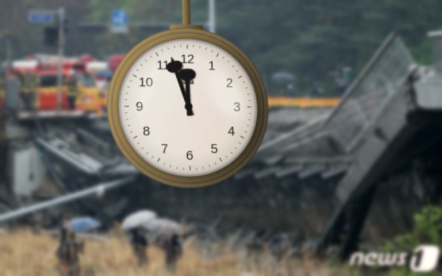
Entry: **11:57**
